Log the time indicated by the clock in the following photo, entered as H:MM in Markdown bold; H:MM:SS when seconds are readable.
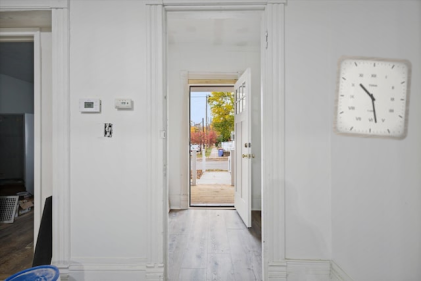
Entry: **10:28**
